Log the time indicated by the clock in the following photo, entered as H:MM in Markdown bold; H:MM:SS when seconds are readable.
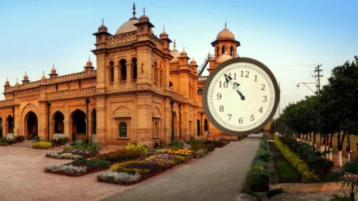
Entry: **10:53**
